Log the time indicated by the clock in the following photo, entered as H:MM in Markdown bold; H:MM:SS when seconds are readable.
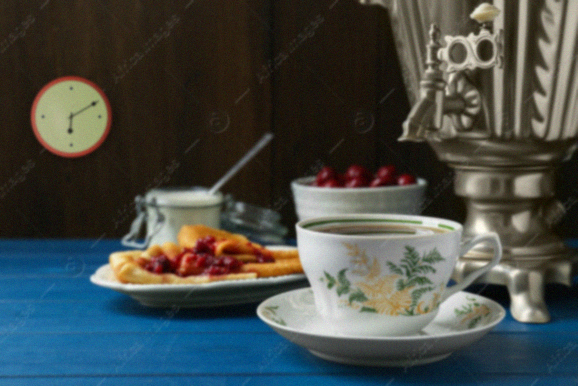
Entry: **6:10**
